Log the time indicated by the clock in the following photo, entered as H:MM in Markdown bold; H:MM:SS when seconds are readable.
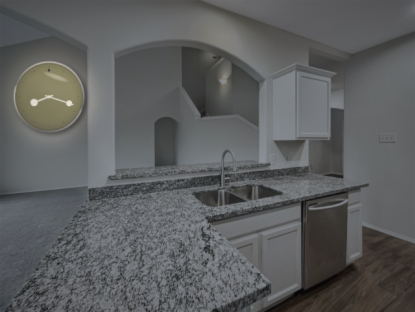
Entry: **8:18**
